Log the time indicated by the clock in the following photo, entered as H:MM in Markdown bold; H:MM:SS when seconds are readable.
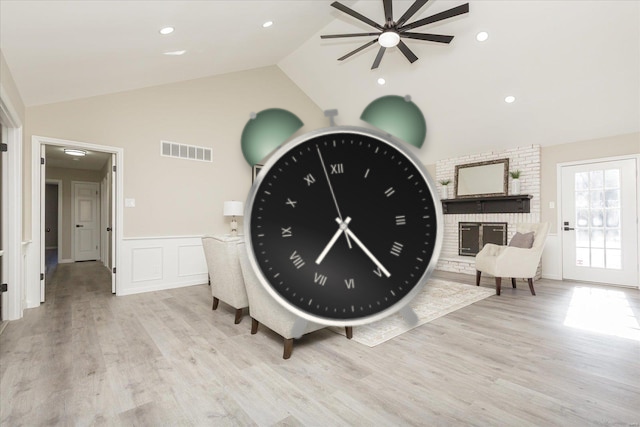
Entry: **7:23:58**
